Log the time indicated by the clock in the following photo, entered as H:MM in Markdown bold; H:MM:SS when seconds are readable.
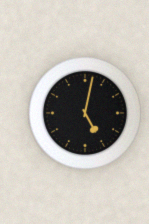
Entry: **5:02**
